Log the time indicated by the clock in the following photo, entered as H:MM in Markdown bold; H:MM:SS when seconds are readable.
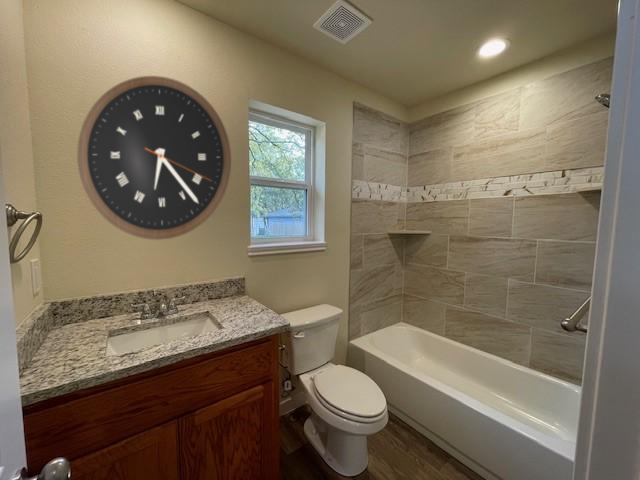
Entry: **6:23:19**
